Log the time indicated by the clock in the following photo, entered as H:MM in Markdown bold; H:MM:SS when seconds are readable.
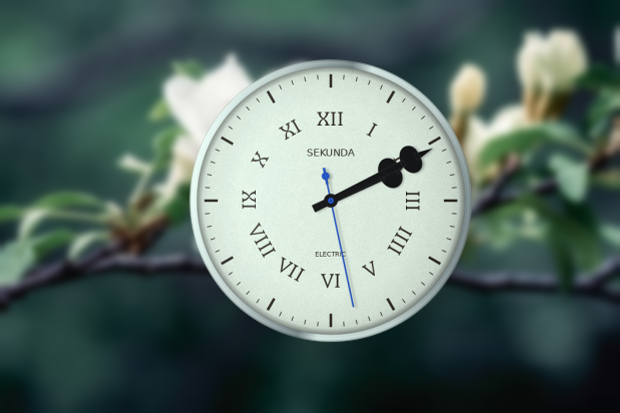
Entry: **2:10:28**
